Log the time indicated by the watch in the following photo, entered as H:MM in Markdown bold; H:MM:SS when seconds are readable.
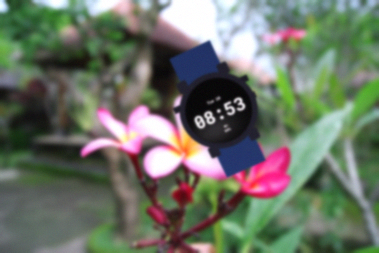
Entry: **8:53**
